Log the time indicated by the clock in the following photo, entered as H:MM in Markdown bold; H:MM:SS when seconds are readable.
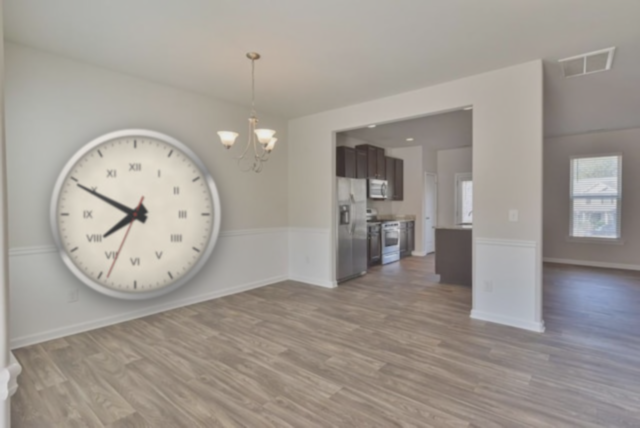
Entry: **7:49:34**
